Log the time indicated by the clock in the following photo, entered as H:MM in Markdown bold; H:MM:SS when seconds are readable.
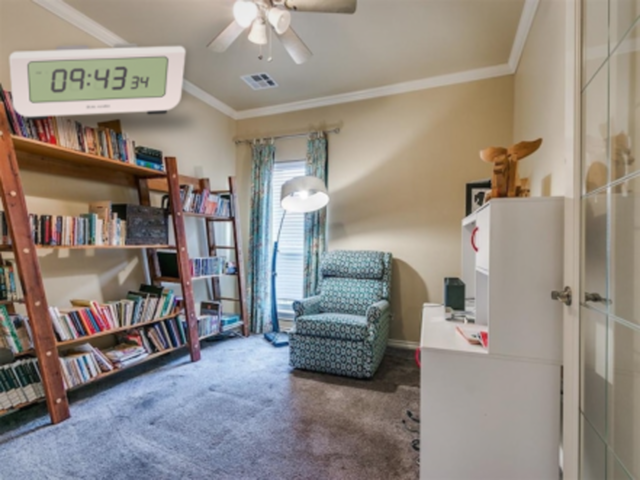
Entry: **9:43:34**
